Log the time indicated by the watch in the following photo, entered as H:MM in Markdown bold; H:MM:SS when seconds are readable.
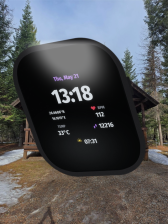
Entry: **13:18**
